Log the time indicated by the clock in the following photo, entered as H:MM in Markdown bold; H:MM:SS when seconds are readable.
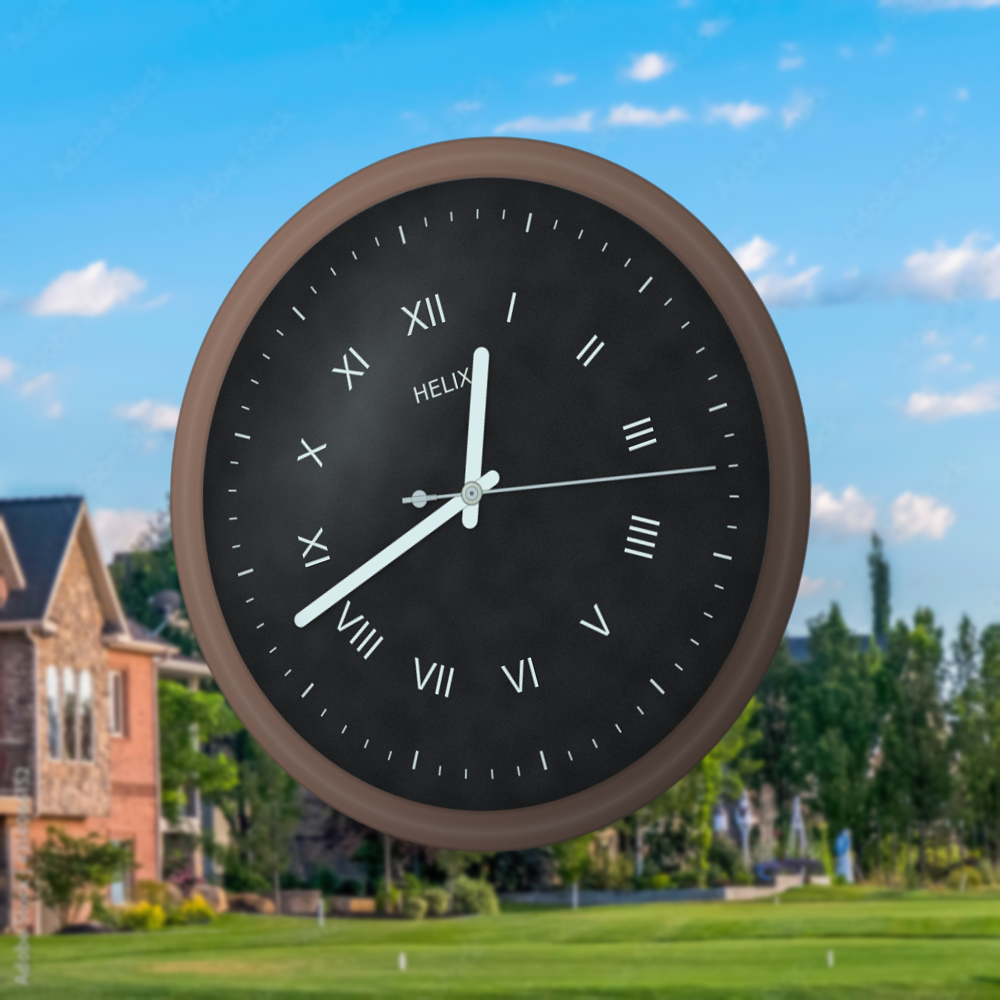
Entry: **12:42:17**
